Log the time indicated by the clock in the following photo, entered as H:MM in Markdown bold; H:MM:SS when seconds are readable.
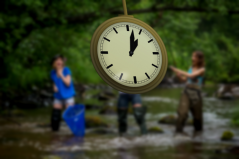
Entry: **1:02**
